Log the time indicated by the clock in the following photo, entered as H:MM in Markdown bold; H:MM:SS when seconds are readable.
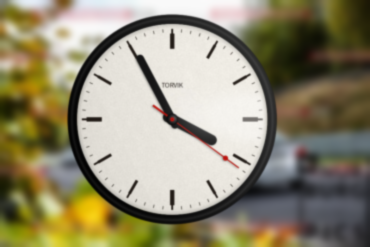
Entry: **3:55:21**
